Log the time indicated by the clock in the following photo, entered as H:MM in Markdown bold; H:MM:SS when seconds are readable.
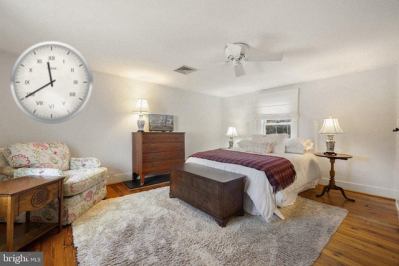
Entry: **11:40**
